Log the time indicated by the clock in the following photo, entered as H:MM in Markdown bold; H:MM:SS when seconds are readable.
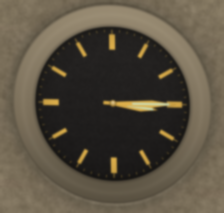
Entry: **3:15**
